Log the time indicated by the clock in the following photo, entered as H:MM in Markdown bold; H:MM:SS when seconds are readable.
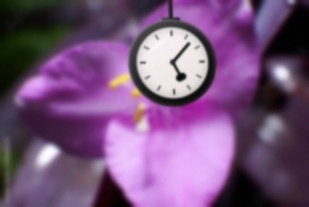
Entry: **5:07**
